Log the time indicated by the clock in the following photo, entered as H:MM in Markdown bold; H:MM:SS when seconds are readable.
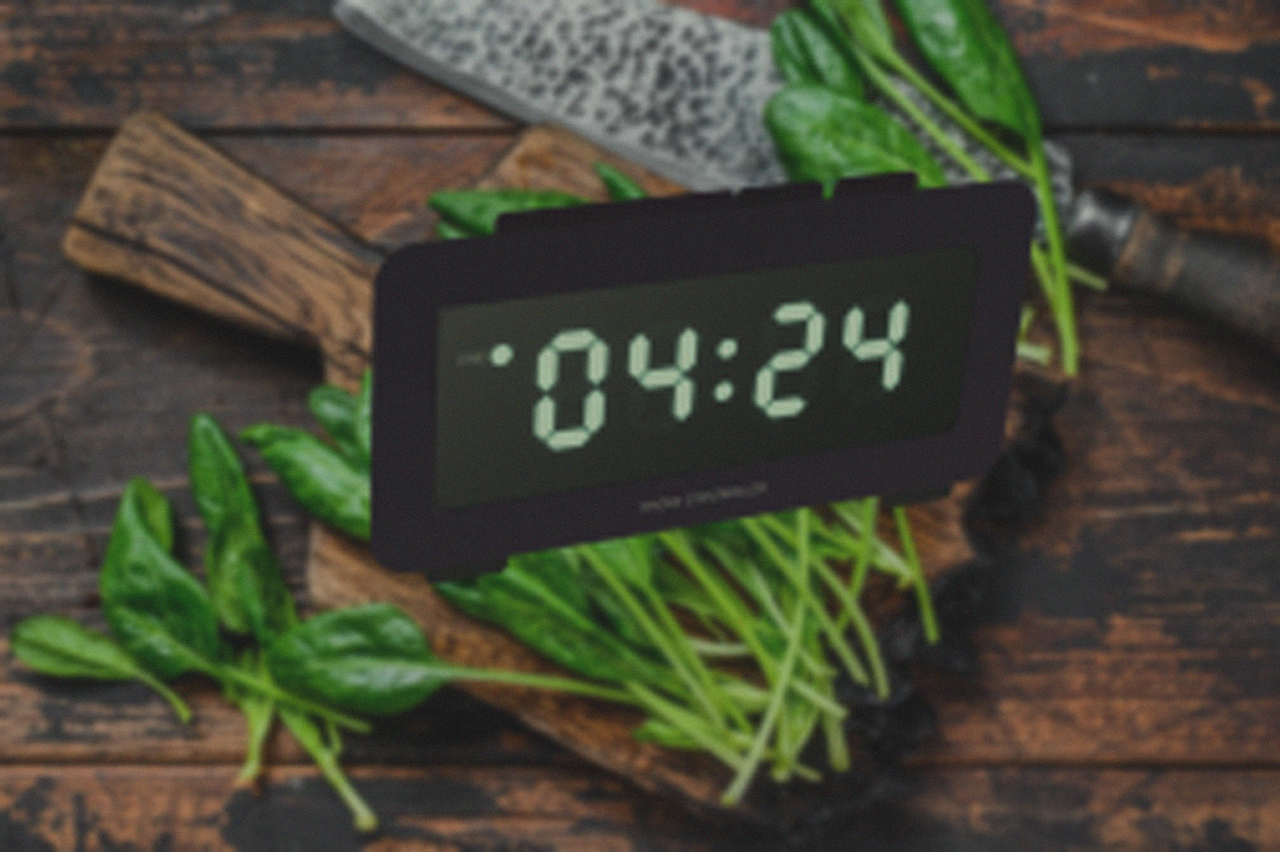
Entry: **4:24**
